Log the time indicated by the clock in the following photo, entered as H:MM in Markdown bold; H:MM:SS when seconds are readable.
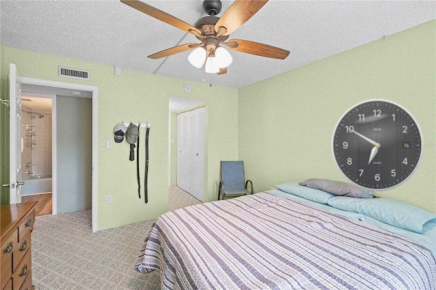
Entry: **6:50**
